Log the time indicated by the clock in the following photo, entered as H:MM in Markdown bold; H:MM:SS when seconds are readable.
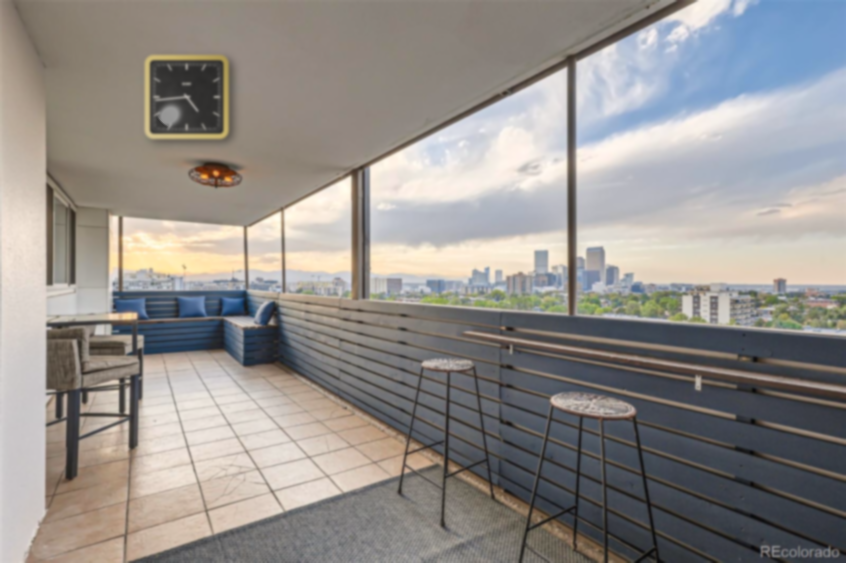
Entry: **4:44**
